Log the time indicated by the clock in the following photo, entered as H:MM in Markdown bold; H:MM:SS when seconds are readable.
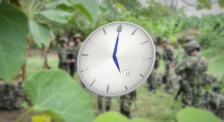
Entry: **5:00**
